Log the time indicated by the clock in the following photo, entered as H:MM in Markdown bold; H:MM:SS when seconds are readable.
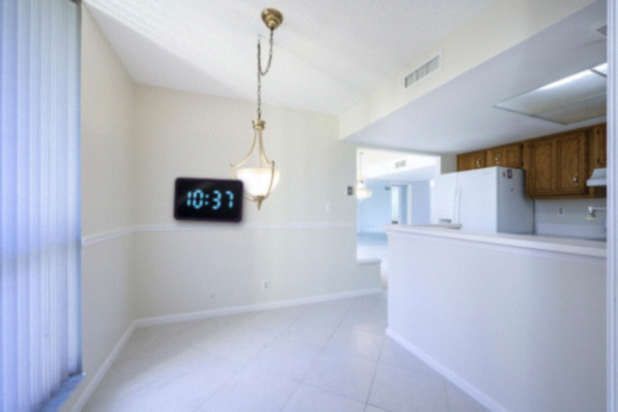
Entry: **10:37**
